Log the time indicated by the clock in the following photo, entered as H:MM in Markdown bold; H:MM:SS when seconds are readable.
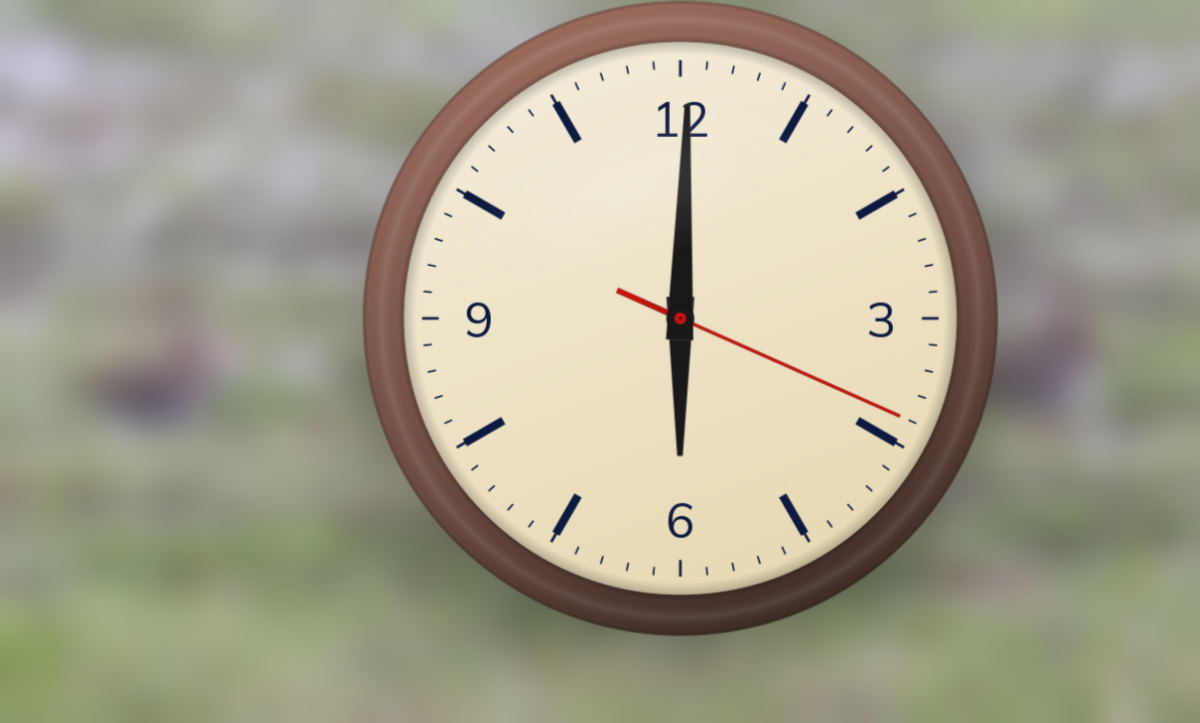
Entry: **6:00:19**
